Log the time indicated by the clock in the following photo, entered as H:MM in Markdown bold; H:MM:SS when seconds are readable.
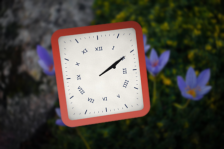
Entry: **2:10**
